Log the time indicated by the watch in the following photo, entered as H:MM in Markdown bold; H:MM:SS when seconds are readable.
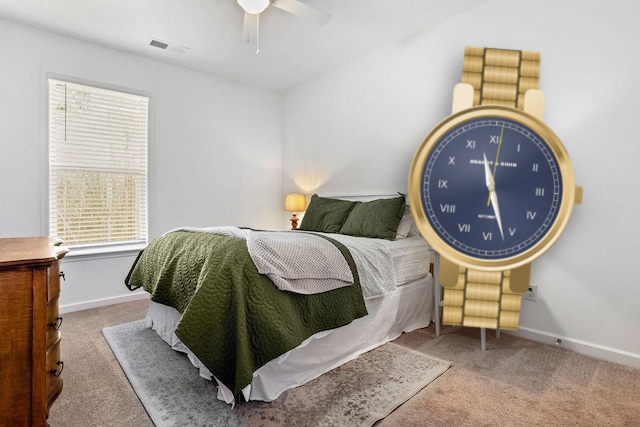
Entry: **11:27:01**
